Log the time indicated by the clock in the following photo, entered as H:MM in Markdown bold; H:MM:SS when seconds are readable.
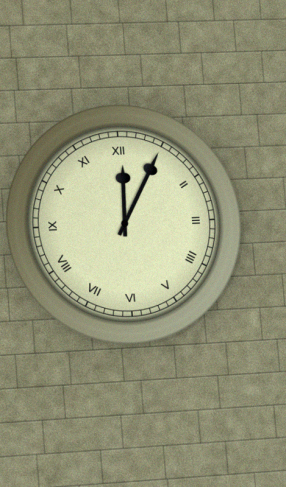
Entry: **12:05**
